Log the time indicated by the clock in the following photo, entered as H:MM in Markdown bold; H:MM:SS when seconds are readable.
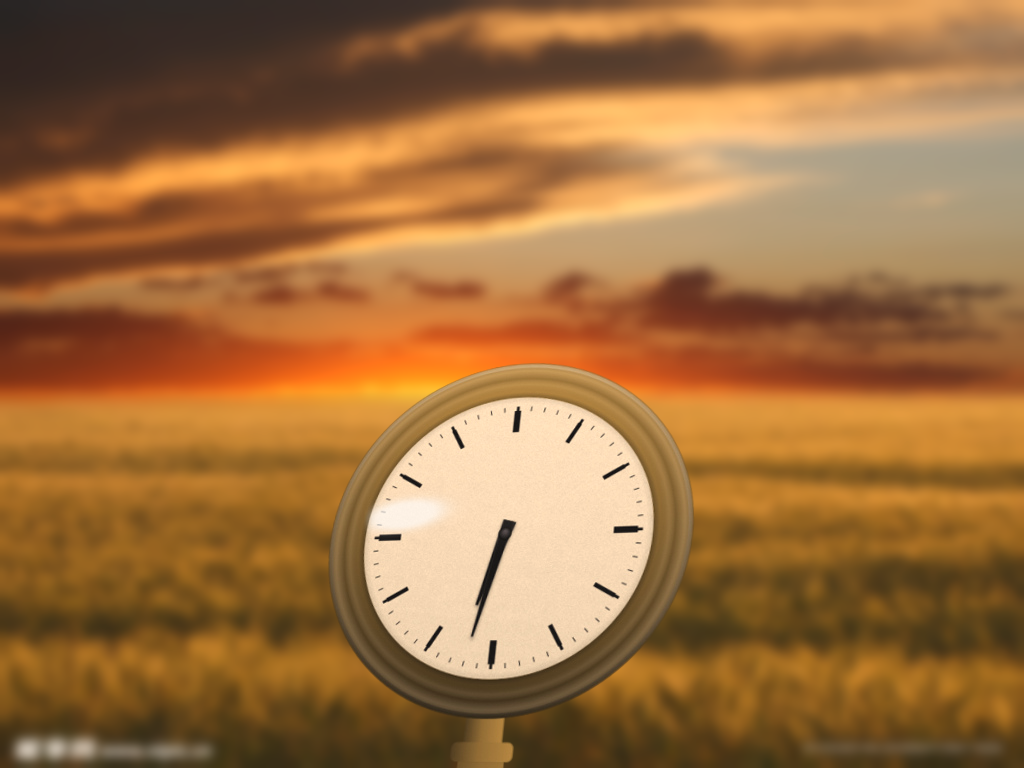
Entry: **6:32**
